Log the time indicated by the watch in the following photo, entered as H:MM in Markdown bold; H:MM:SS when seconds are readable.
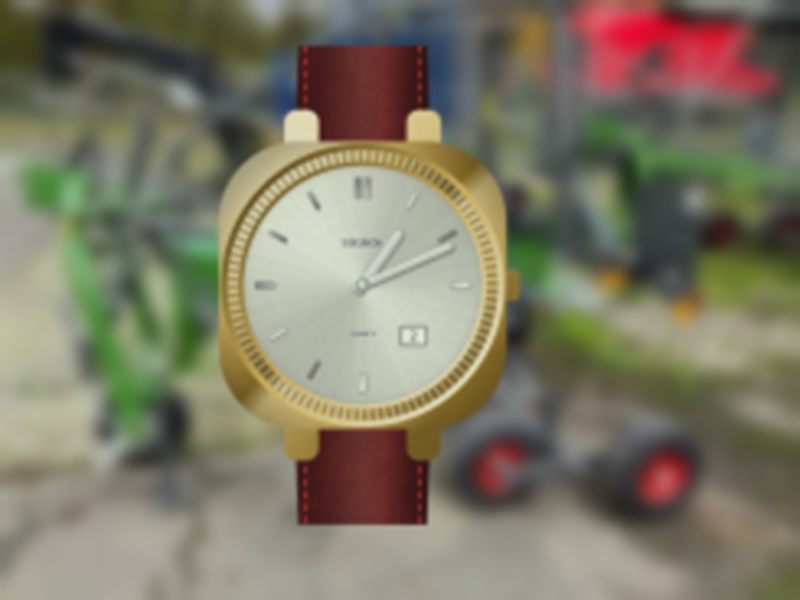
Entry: **1:11**
